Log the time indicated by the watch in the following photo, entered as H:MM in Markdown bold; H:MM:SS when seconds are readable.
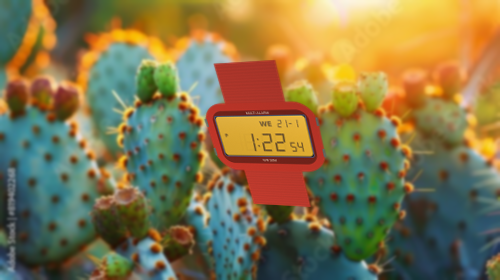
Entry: **1:22:54**
